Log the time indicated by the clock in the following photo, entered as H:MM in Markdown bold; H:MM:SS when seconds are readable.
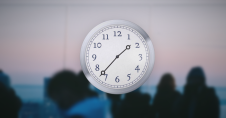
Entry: **1:37**
